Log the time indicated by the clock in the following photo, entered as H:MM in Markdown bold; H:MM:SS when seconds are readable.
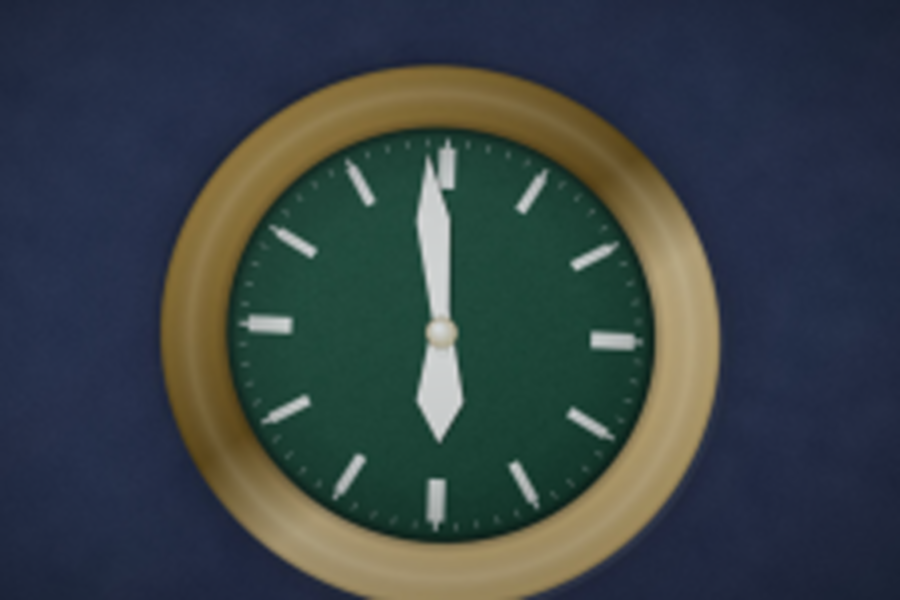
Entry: **5:59**
